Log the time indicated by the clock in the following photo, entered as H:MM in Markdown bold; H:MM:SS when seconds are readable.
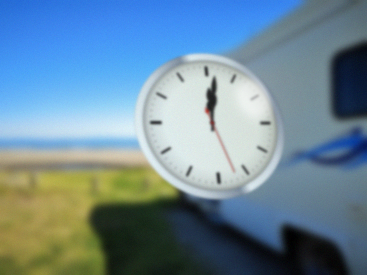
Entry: **12:01:27**
